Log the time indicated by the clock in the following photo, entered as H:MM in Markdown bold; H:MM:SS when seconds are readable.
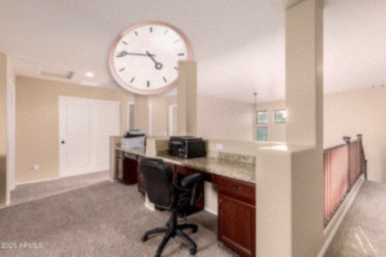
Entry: **4:46**
